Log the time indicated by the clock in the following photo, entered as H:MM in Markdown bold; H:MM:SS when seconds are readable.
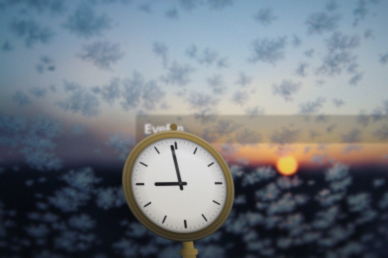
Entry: **8:59**
